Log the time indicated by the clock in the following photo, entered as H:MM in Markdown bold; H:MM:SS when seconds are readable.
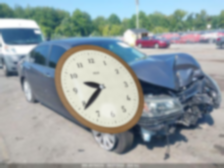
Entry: **9:39**
